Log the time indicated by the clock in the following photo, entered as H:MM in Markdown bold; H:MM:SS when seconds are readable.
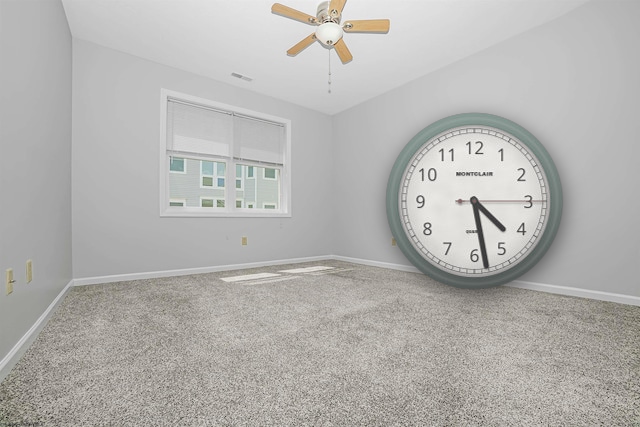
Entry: **4:28:15**
